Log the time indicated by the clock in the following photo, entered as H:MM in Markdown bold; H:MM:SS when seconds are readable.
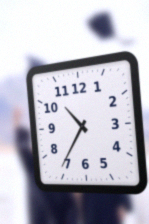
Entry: **10:36**
